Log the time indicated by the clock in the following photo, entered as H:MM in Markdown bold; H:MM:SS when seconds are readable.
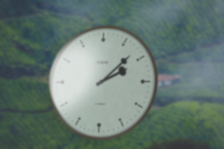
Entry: **2:08**
